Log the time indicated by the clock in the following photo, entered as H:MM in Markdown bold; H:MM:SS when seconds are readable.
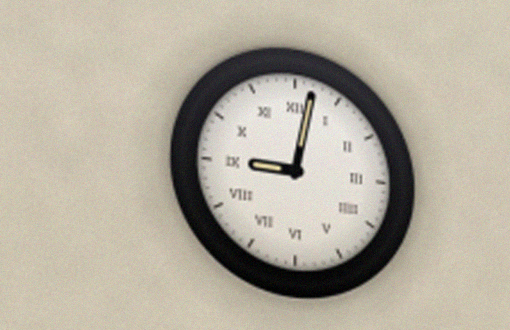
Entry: **9:02**
